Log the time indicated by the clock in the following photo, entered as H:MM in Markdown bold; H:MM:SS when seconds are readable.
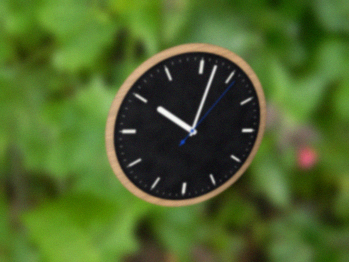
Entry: **10:02:06**
